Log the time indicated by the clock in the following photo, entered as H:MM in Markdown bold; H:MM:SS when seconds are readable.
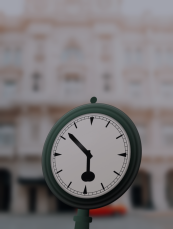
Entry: **5:52**
